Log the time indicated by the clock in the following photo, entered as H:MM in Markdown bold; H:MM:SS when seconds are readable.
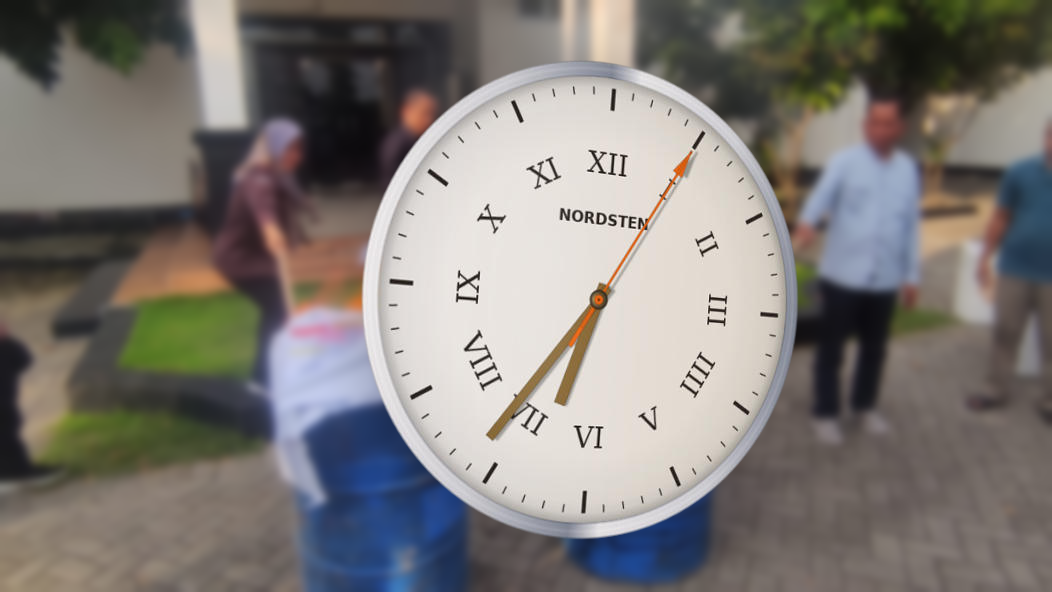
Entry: **6:36:05**
